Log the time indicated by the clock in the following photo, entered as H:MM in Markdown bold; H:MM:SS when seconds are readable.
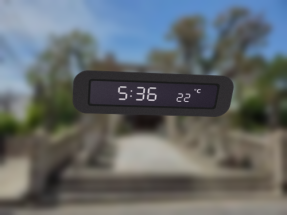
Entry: **5:36**
